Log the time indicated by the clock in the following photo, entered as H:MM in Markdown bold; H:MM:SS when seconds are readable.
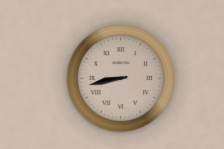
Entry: **8:43**
